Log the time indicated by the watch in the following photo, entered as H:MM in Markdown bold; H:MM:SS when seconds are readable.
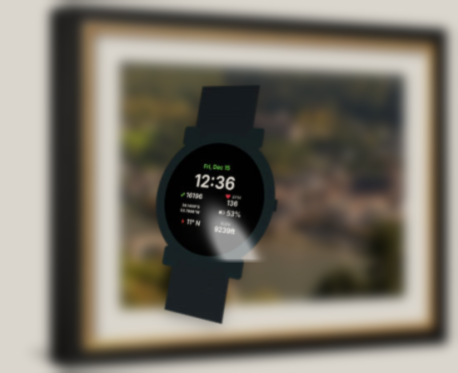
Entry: **12:36**
